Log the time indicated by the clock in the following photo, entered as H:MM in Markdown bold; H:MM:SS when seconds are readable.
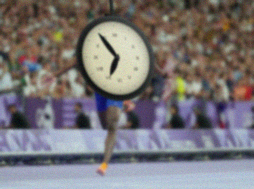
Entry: **6:54**
